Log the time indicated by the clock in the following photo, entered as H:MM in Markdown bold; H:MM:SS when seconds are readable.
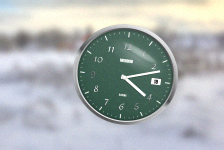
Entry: **4:12**
